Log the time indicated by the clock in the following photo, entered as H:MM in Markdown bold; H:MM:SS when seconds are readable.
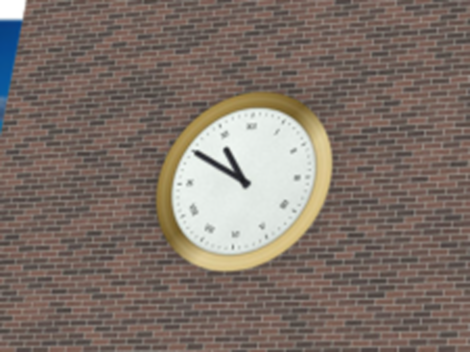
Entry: **10:50**
